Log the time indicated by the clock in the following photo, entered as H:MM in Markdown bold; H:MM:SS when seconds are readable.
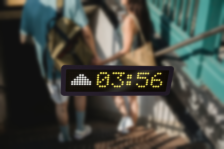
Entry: **3:56**
